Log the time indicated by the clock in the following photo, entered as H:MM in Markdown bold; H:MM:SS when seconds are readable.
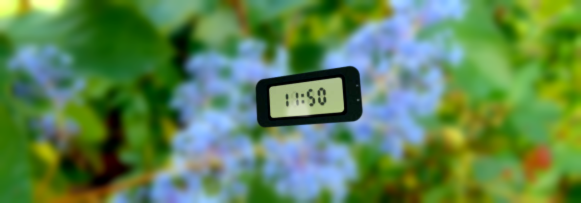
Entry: **11:50**
